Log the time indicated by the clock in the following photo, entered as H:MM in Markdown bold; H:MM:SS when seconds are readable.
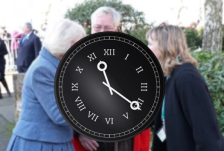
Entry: **11:21**
